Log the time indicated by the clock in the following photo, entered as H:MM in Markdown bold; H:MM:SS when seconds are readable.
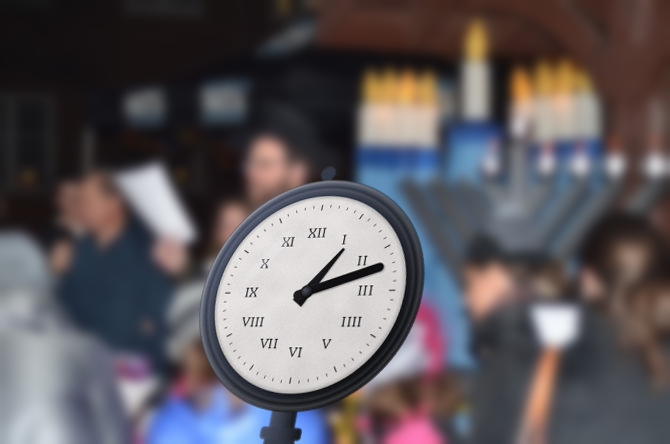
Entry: **1:12**
